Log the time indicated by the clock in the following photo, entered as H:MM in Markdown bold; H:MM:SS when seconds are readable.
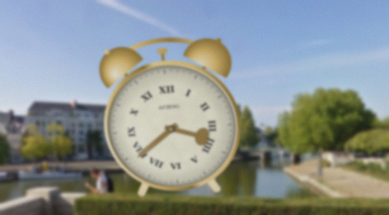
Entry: **3:39**
